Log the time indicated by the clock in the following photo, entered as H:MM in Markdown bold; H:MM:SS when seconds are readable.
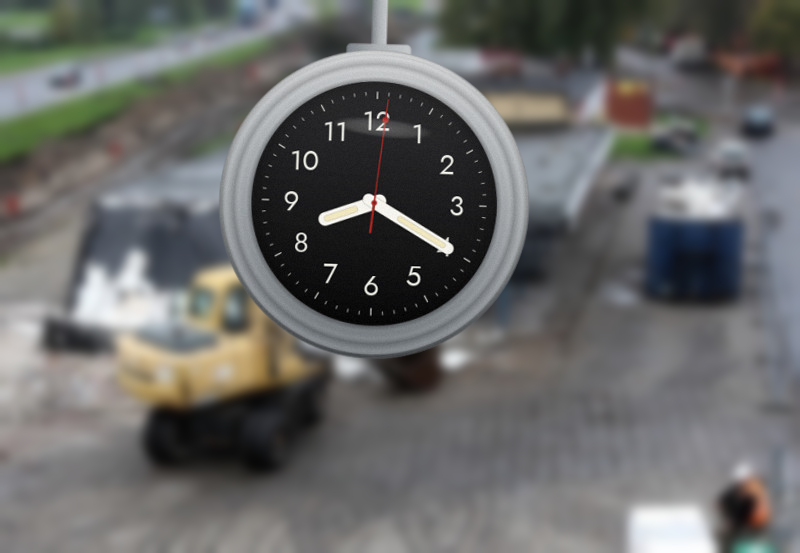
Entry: **8:20:01**
